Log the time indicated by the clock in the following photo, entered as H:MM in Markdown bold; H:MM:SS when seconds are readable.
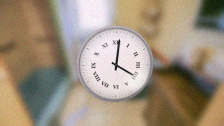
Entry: **4:01**
